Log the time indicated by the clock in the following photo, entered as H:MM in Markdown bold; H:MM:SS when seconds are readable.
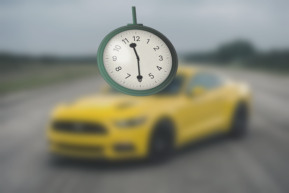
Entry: **11:30**
